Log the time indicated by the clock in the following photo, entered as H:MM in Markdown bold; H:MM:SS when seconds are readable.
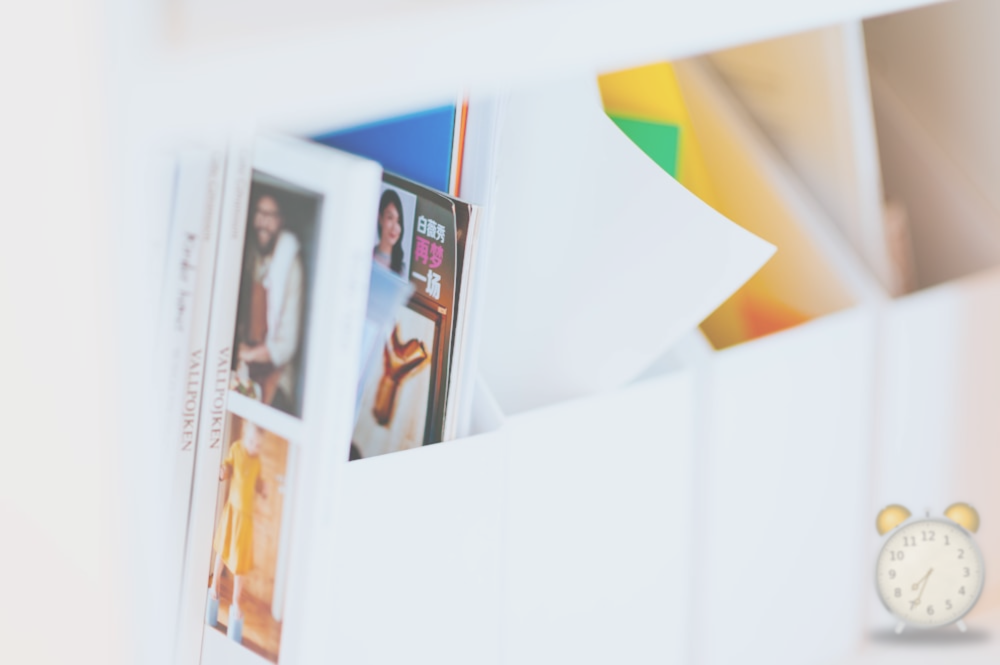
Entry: **7:34**
